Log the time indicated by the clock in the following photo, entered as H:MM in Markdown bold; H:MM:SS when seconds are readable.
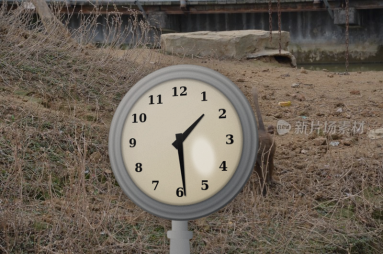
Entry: **1:29**
